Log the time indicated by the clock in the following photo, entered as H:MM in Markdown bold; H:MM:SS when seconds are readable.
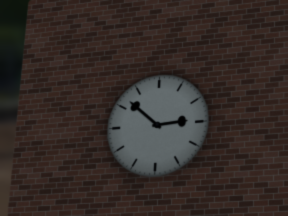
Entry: **2:52**
